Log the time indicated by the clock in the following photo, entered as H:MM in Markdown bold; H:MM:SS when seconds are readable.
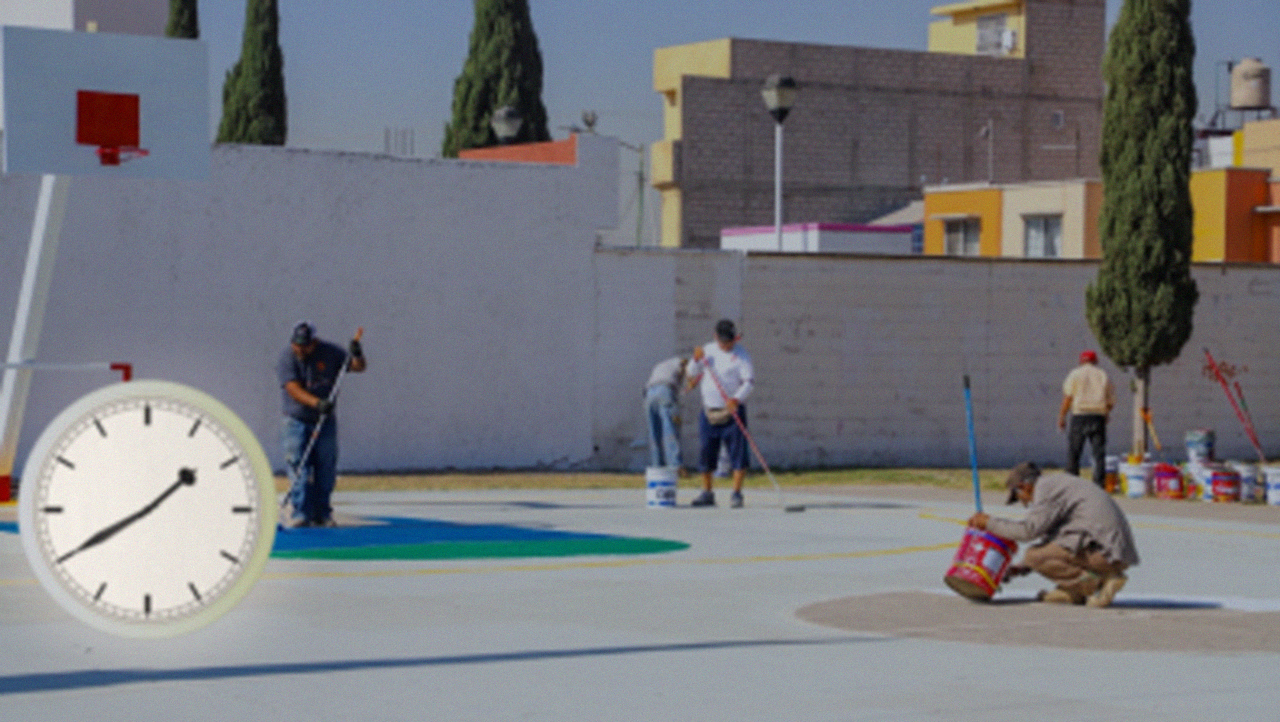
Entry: **1:40**
